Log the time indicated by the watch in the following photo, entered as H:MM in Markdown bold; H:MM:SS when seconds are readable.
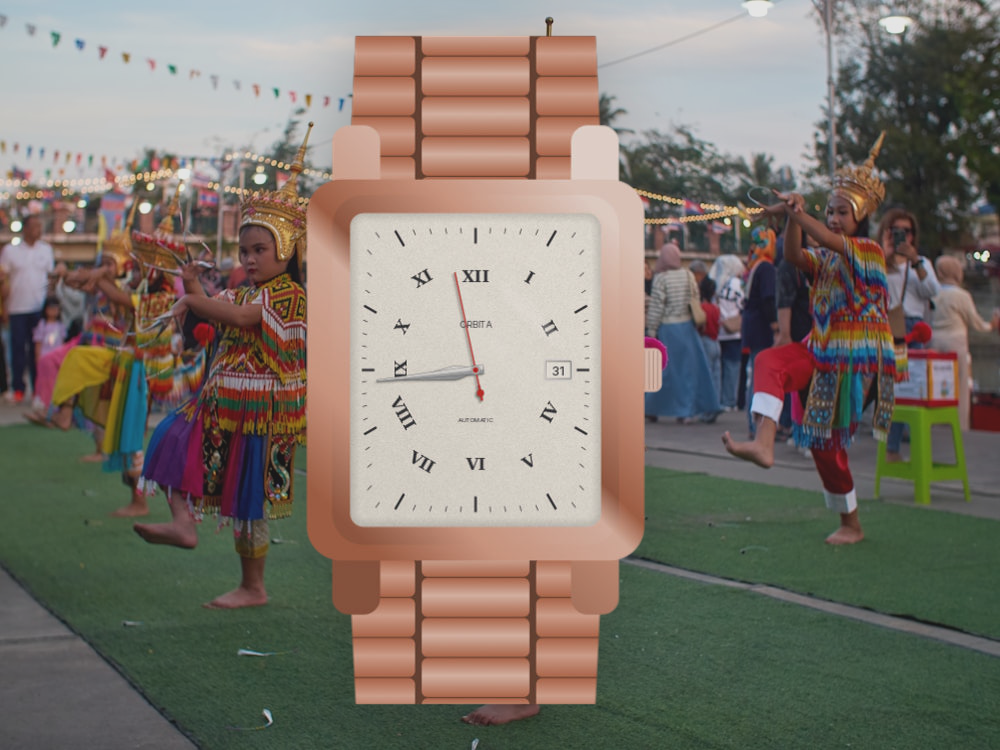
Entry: **8:43:58**
